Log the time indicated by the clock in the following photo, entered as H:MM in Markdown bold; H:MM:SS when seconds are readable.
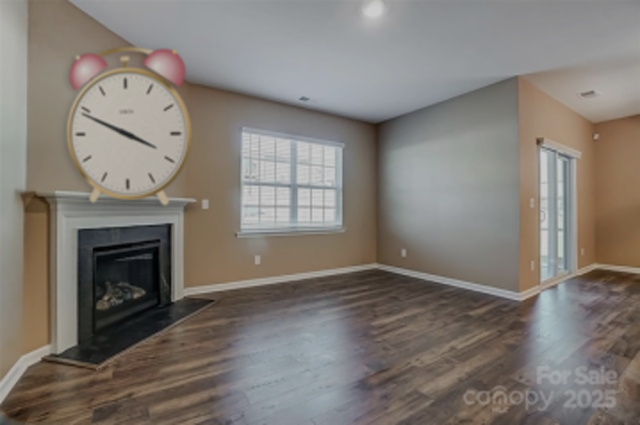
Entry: **3:49**
